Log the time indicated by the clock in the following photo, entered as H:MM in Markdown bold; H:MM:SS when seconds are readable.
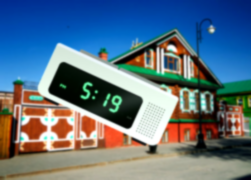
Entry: **5:19**
